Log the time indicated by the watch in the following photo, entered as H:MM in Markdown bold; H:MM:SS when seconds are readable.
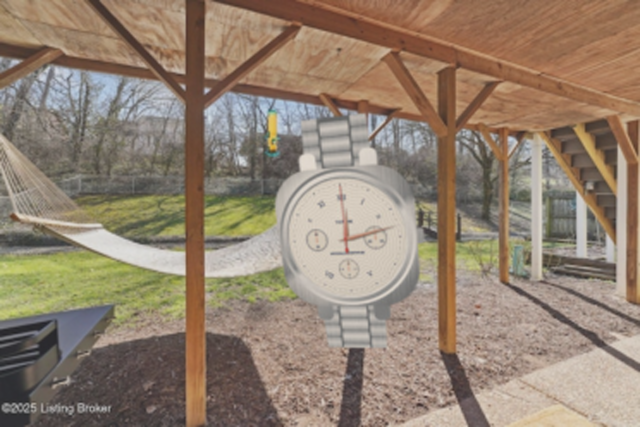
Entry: **12:13**
